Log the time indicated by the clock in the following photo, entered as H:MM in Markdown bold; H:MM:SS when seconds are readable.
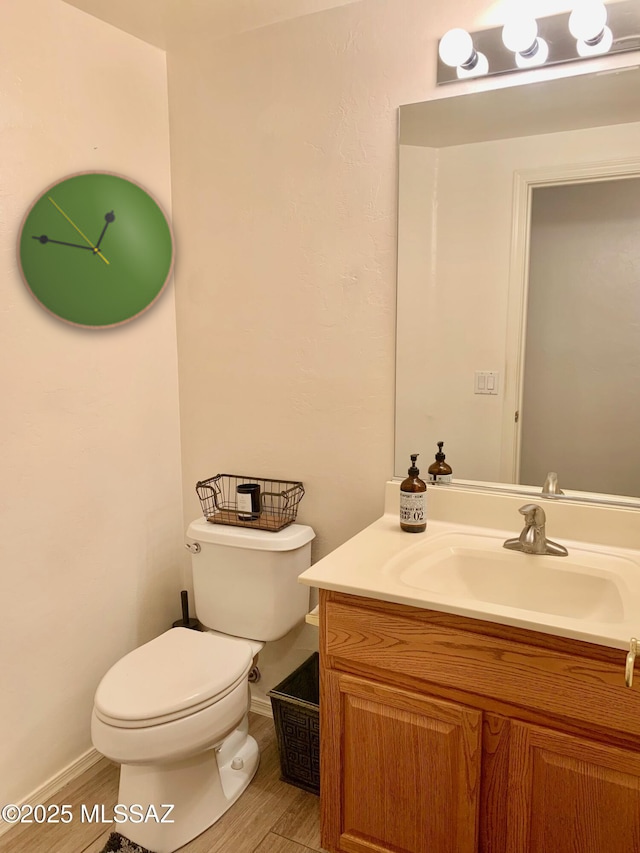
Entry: **12:46:53**
